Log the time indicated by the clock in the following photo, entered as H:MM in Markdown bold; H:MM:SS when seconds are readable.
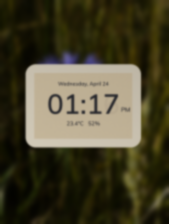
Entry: **1:17**
